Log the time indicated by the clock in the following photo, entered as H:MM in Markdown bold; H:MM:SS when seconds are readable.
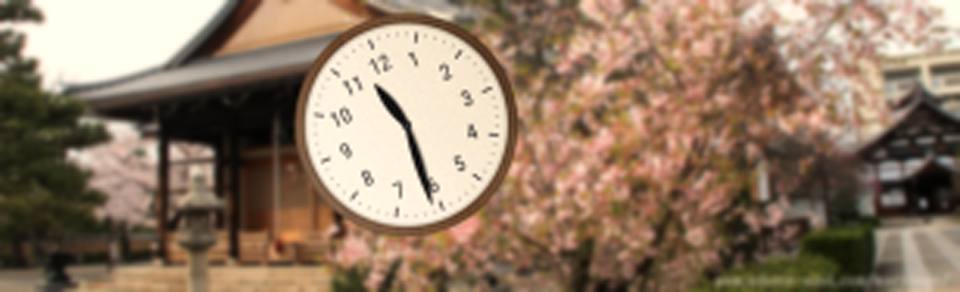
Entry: **11:31**
